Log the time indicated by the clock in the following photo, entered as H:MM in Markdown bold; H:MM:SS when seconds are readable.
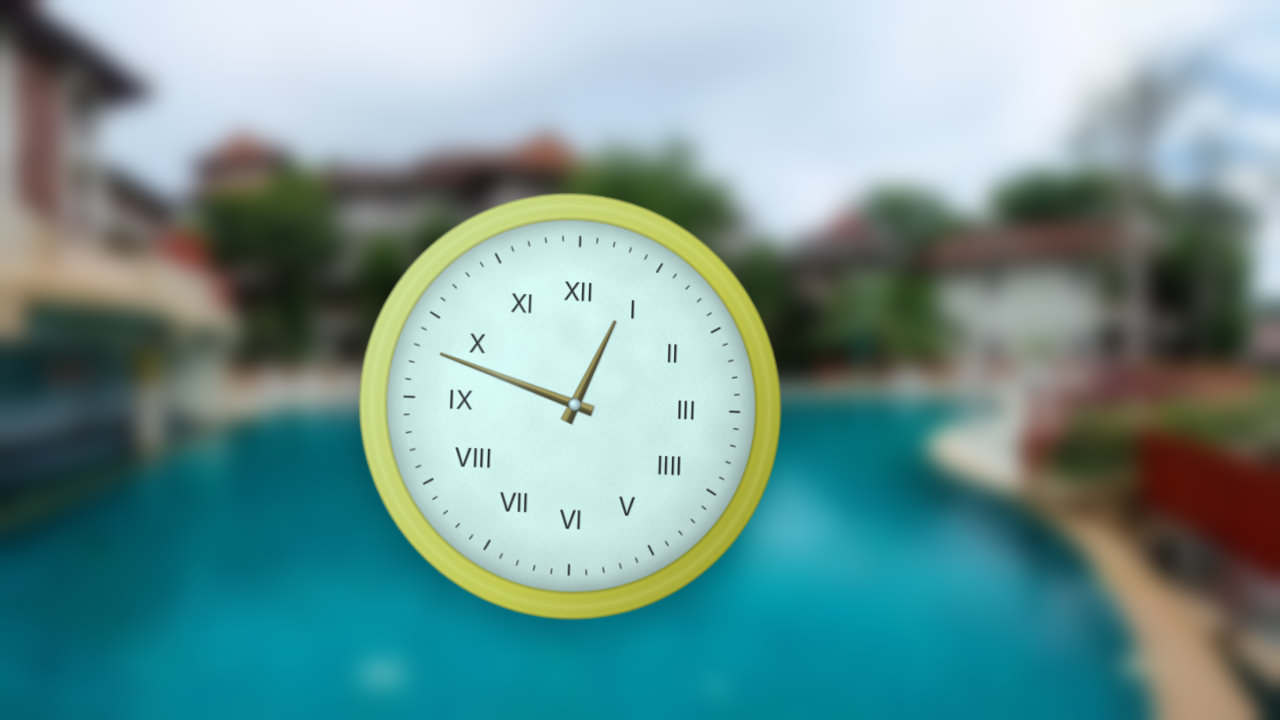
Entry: **12:48**
